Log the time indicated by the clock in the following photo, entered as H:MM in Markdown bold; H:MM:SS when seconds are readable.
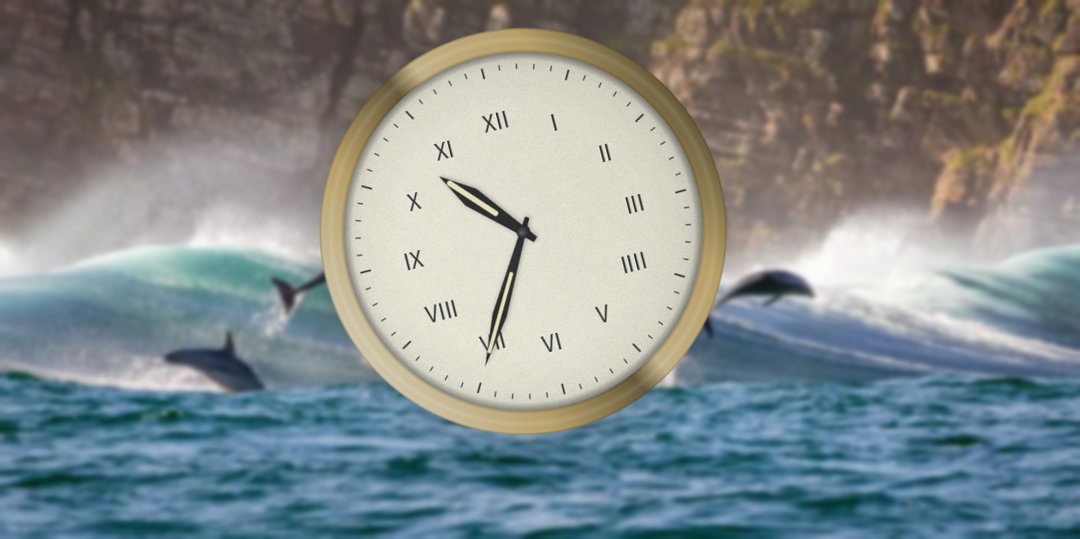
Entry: **10:35**
